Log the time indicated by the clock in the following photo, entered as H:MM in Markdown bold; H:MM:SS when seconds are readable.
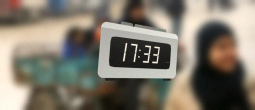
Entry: **17:33**
